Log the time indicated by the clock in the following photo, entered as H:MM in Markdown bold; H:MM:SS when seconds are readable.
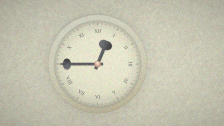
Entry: **12:45**
